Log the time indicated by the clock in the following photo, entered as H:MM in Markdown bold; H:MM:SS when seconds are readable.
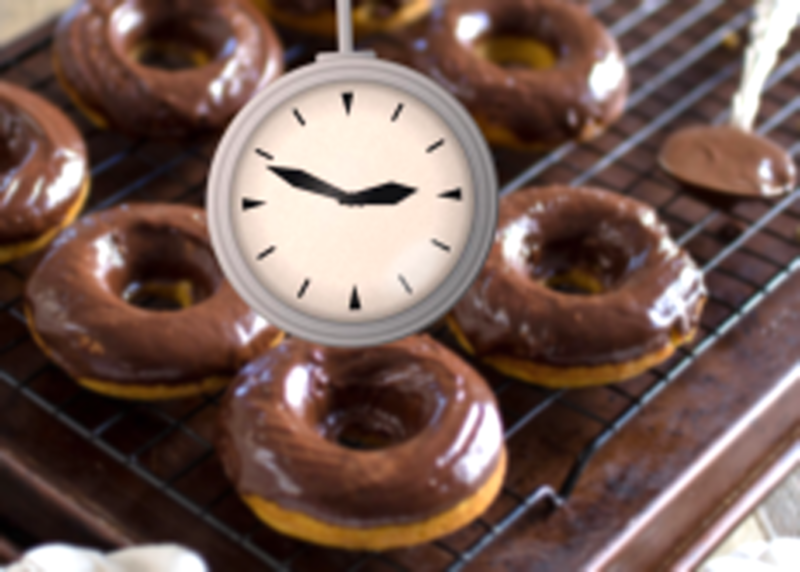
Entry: **2:49**
